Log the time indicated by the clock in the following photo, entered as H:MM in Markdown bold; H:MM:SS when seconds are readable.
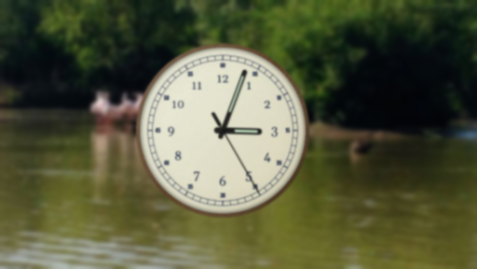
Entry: **3:03:25**
